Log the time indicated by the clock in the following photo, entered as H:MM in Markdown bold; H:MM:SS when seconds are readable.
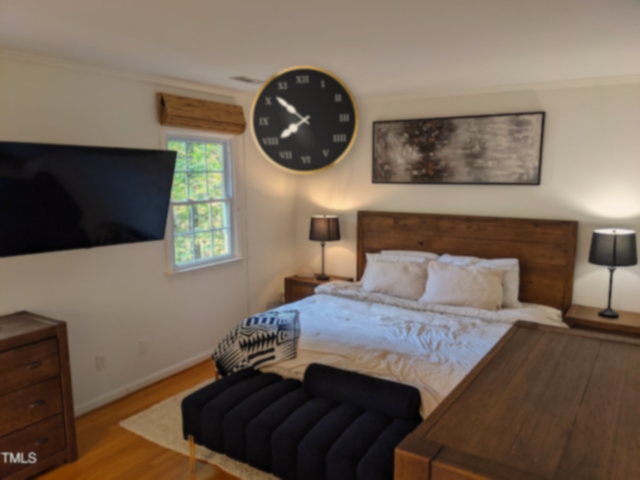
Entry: **7:52**
